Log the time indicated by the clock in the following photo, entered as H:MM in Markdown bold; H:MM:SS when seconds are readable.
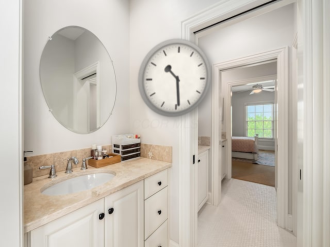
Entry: **10:29**
